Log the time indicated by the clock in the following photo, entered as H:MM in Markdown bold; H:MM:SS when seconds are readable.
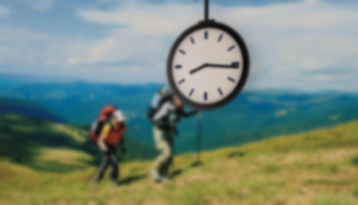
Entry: **8:16**
